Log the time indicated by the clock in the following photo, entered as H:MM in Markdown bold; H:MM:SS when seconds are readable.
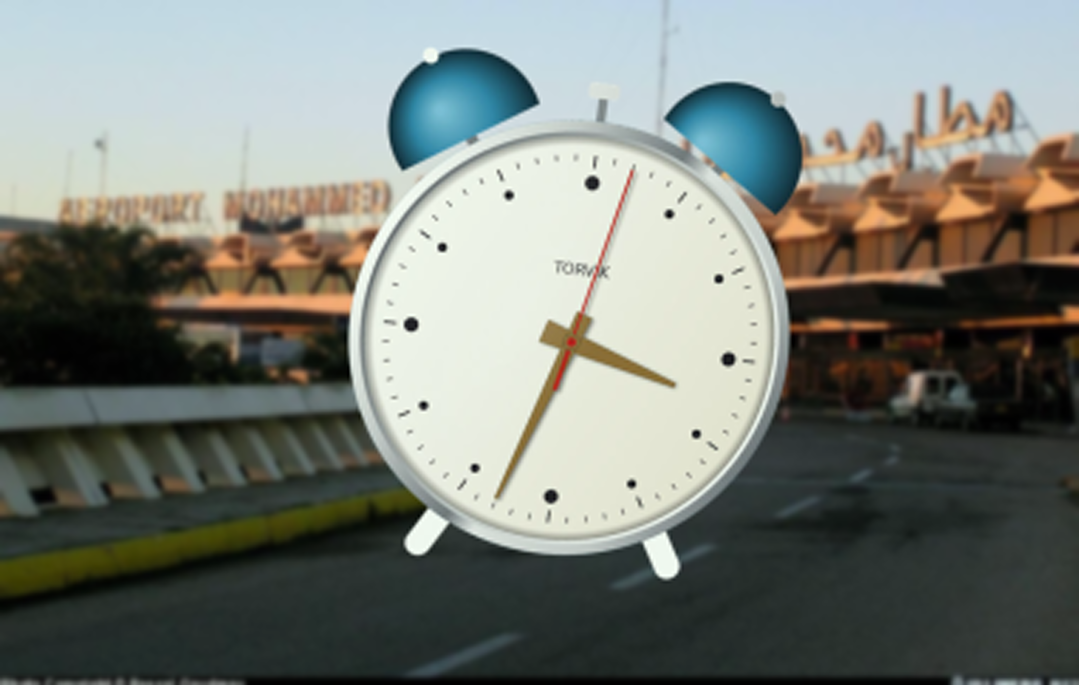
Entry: **3:33:02**
